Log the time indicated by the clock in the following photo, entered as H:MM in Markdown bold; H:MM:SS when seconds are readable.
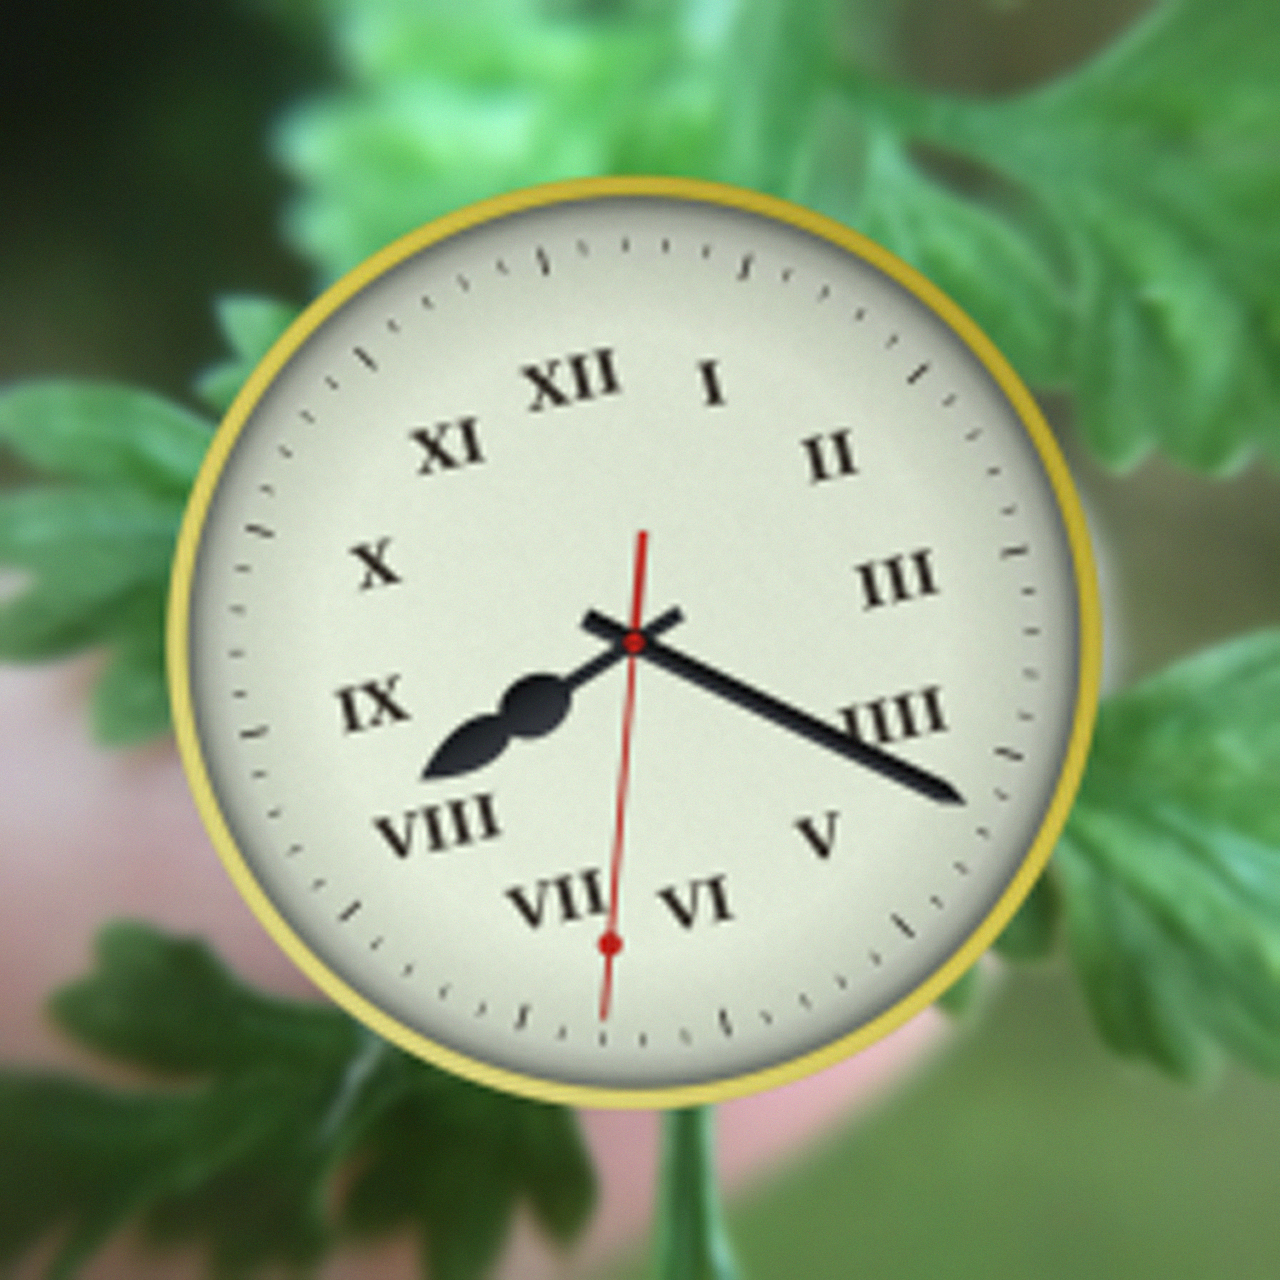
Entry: **8:21:33**
